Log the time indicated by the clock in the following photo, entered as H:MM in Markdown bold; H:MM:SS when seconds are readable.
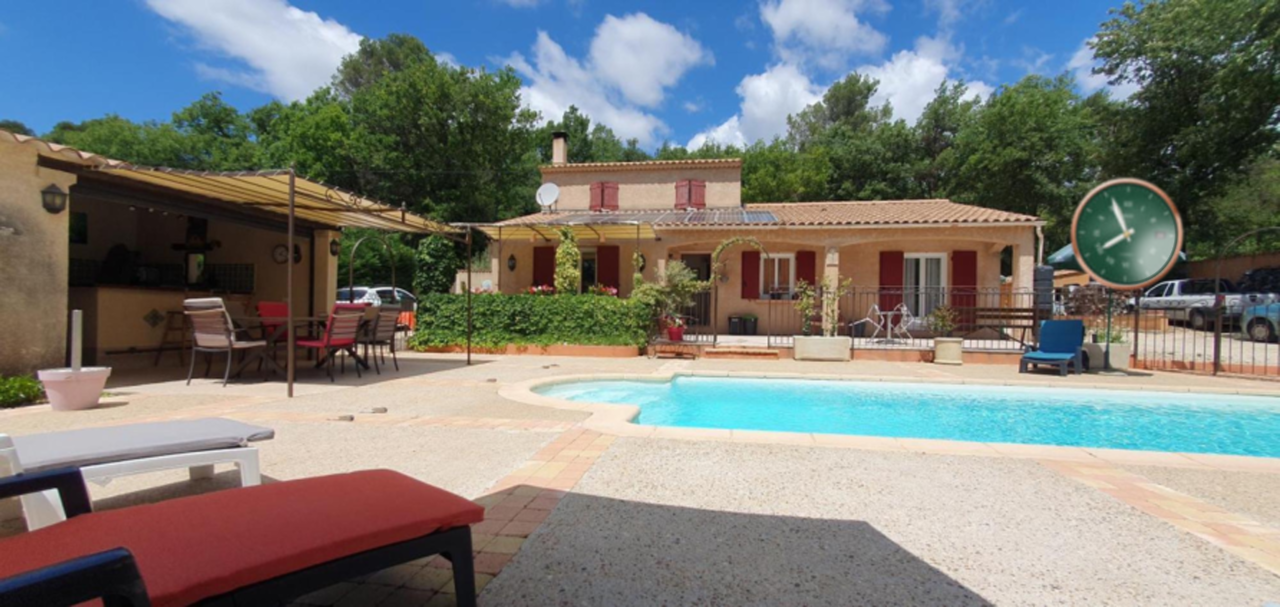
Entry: **7:56**
